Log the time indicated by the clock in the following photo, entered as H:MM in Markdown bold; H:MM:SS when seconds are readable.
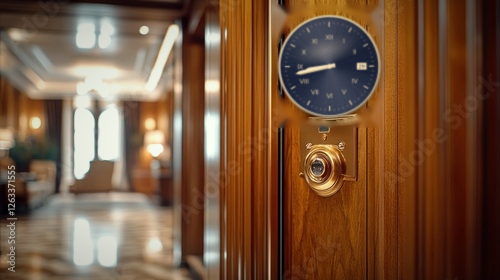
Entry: **8:43**
